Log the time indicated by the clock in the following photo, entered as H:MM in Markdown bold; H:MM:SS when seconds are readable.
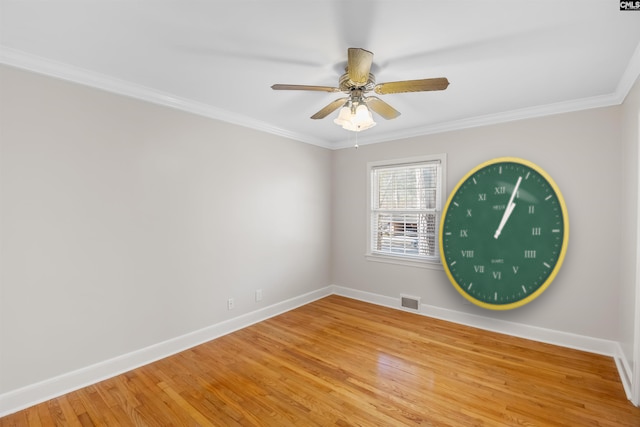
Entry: **1:04**
